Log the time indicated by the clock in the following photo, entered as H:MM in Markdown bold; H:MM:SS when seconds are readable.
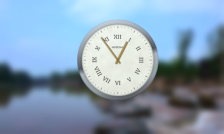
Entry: **12:54**
